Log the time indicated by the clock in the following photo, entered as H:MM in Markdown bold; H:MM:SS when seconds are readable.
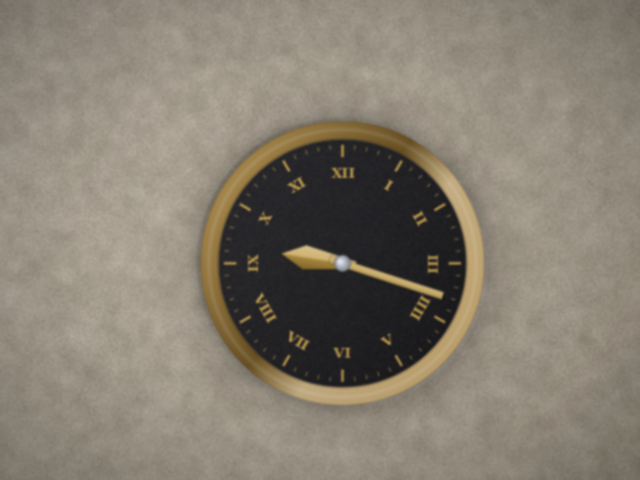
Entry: **9:18**
